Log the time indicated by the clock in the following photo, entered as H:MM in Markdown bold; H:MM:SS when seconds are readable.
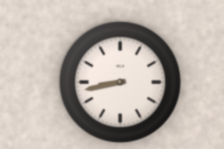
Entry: **8:43**
